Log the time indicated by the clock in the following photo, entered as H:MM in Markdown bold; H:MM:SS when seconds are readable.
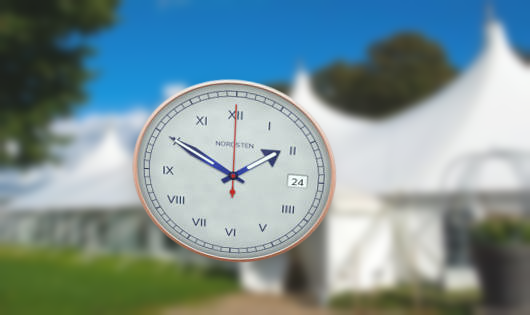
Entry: **1:50:00**
